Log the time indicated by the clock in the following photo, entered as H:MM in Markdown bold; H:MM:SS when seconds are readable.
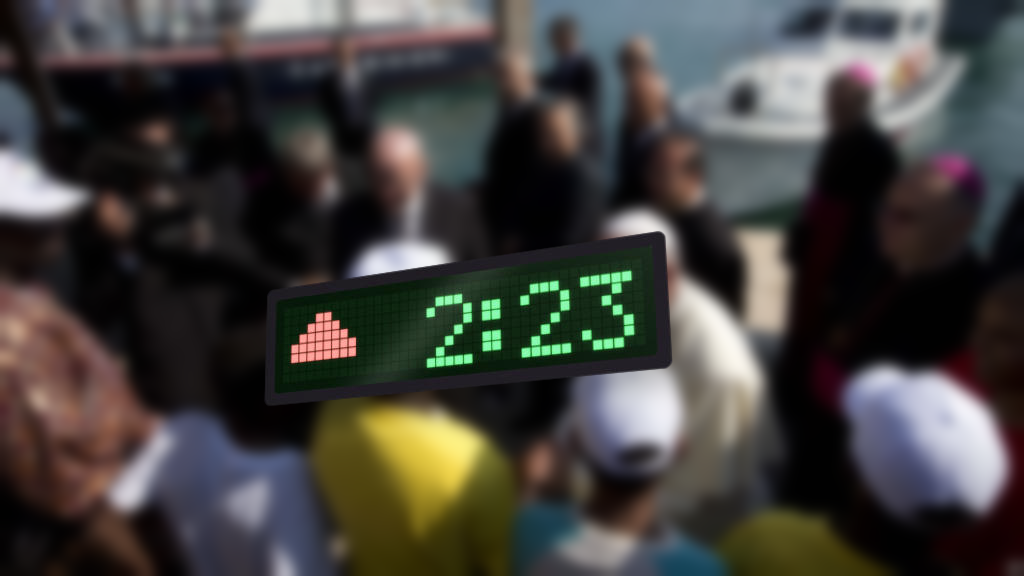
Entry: **2:23**
